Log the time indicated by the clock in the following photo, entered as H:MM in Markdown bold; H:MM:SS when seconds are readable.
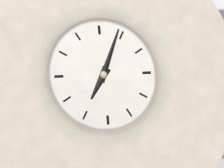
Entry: **7:04**
